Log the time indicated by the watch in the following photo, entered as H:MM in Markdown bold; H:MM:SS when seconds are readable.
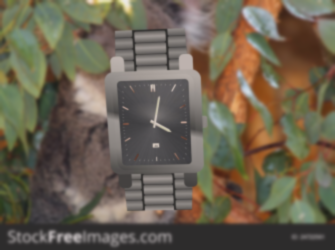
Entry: **4:02**
